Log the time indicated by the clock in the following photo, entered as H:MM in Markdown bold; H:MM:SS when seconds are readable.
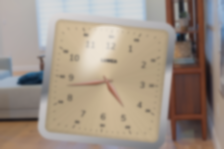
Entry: **4:43**
